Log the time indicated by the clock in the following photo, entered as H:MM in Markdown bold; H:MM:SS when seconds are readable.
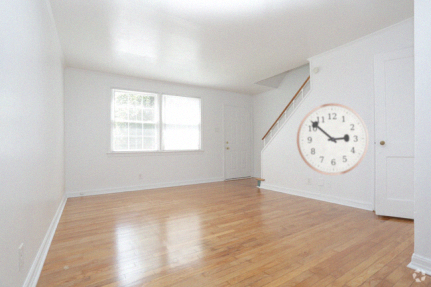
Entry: **2:52**
